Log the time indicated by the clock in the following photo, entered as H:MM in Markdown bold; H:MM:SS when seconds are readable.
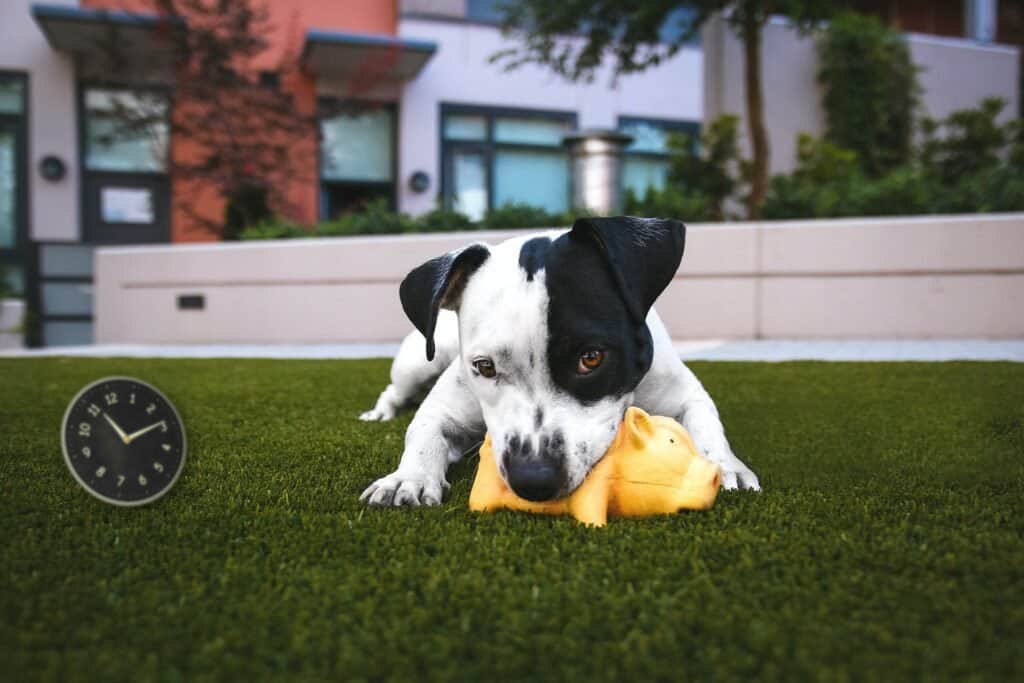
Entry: **11:14**
